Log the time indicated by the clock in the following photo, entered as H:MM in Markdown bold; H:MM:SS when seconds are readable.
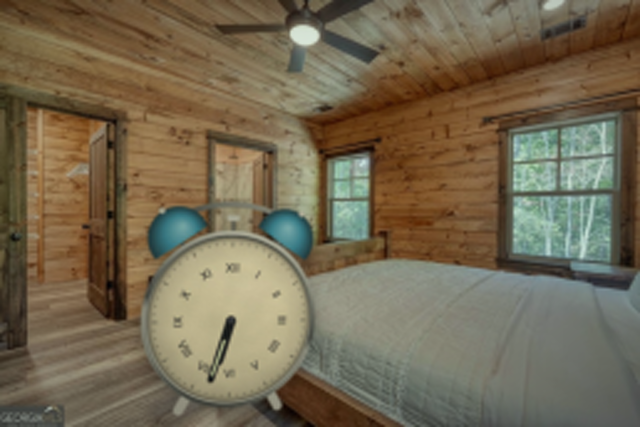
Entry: **6:33**
